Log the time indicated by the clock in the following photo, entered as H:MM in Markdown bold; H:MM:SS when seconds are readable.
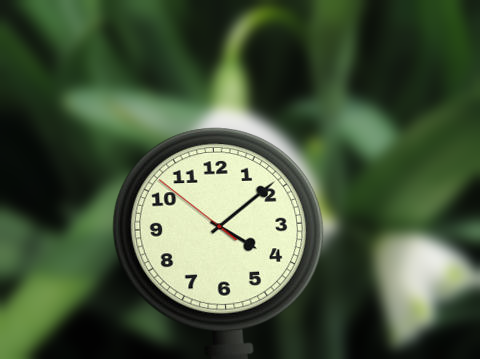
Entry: **4:08:52**
